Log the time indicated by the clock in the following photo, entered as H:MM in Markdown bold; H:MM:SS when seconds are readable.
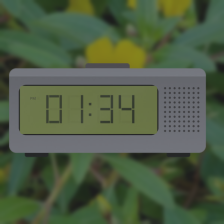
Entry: **1:34**
